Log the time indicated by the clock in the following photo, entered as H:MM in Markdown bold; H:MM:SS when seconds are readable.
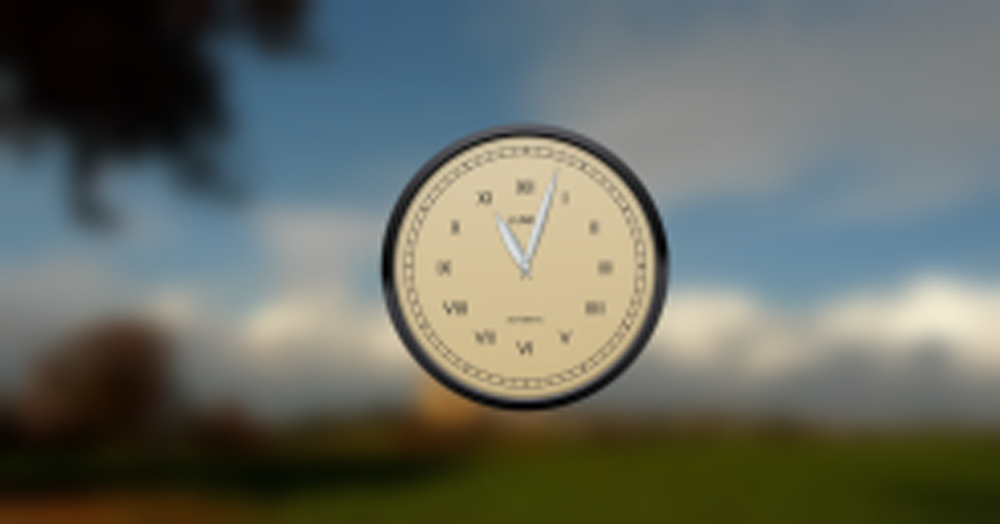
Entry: **11:03**
